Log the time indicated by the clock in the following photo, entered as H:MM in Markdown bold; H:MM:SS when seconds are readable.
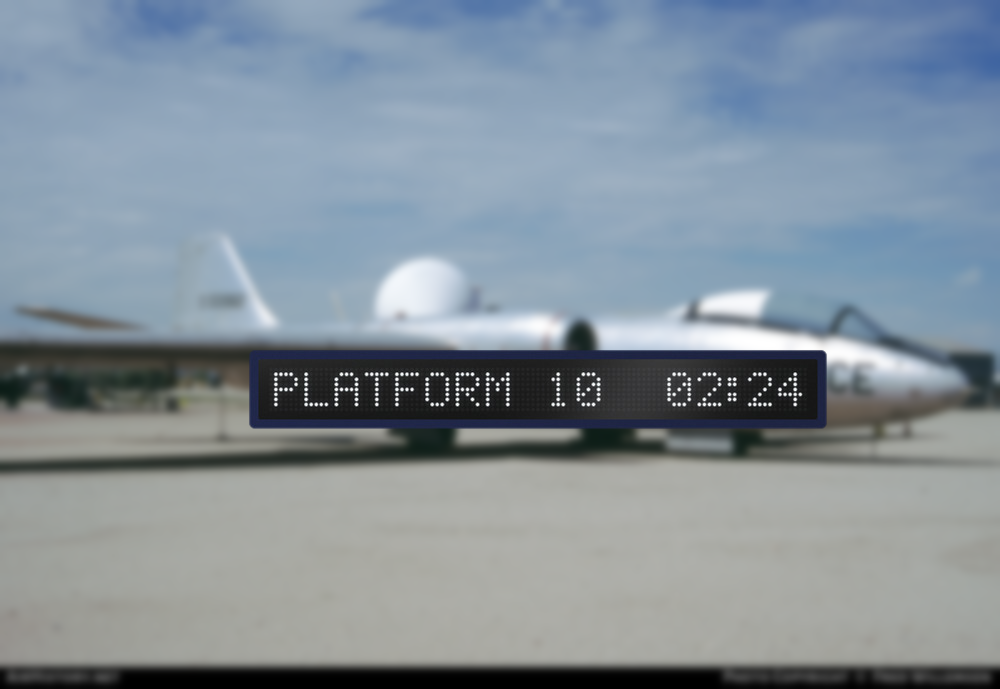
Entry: **2:24**
